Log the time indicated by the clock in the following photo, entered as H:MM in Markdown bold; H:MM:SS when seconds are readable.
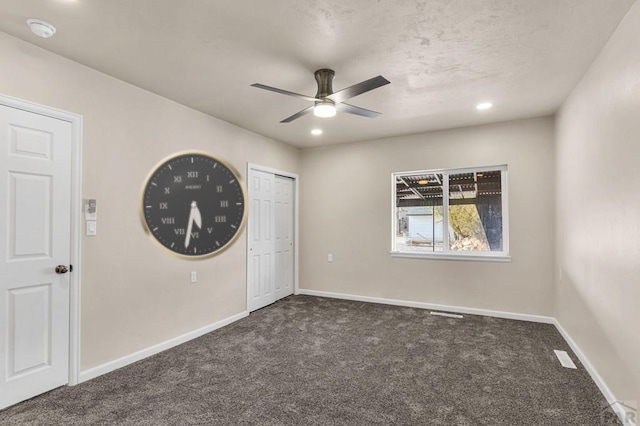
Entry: **5:32**
